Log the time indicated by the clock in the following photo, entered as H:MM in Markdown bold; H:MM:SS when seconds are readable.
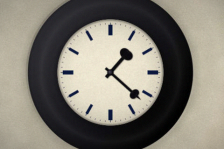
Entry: **1:22**
